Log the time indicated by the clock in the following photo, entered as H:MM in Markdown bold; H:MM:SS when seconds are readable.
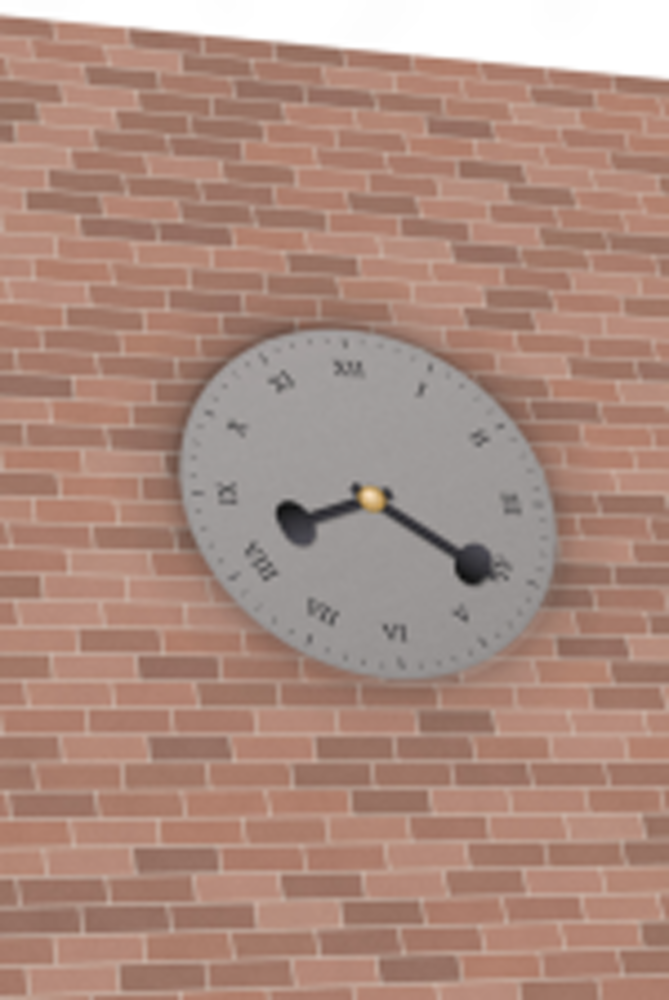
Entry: **8:21**
